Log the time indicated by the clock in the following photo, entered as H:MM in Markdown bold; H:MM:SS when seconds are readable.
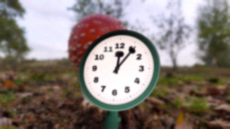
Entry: **12:06**
